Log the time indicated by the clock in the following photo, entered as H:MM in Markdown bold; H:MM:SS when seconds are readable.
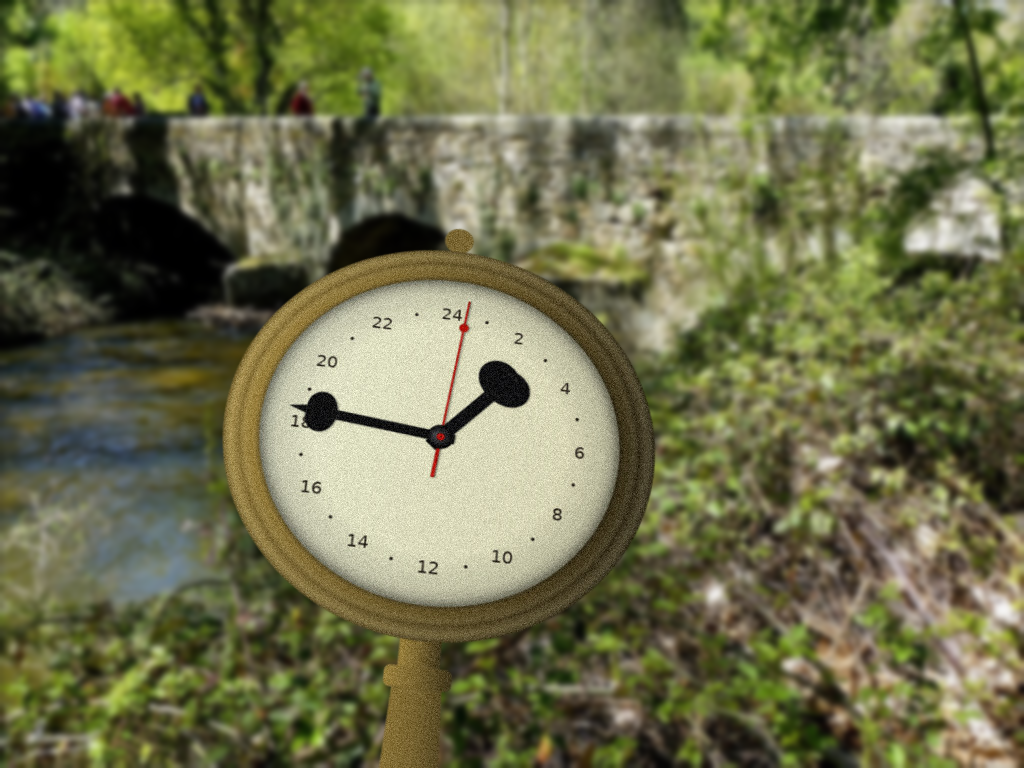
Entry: **2:46:01**
